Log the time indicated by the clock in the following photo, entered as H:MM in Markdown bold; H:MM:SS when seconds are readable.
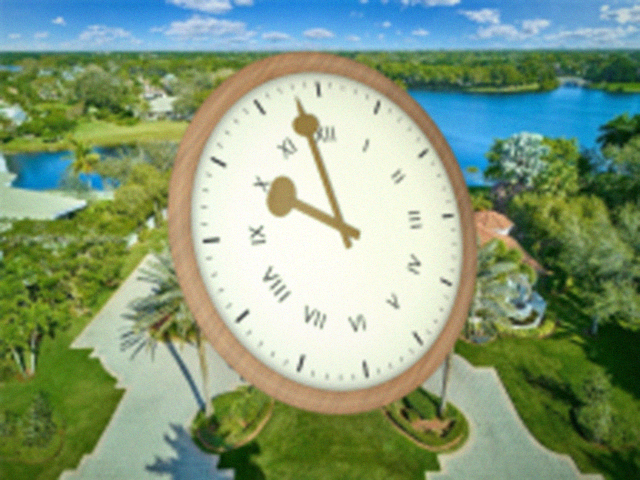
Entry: **9:58**
